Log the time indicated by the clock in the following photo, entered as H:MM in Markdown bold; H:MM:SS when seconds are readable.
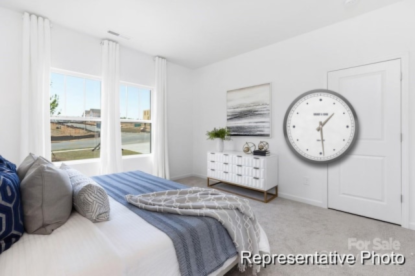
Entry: **1:29**
